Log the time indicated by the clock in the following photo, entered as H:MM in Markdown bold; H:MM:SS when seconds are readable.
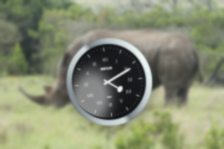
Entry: **4:11**
